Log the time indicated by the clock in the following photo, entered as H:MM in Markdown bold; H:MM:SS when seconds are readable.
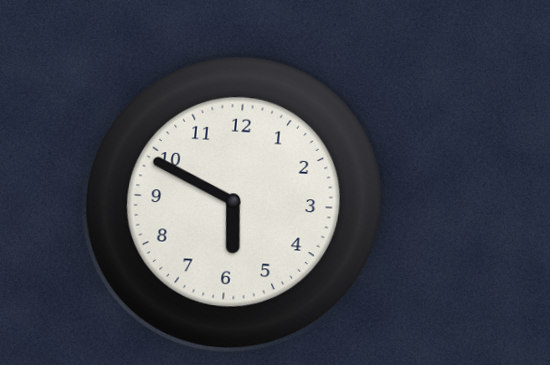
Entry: **5:49**
